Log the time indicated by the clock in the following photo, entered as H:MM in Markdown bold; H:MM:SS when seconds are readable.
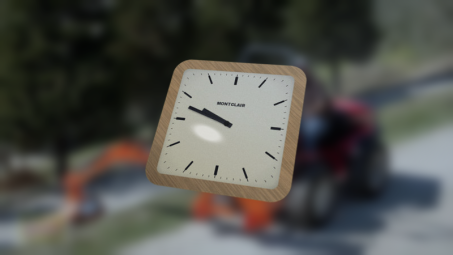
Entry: **9:48**
